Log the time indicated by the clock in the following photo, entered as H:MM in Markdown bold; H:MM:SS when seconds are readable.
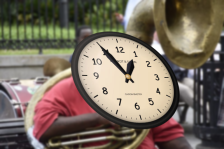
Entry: **12:55**
